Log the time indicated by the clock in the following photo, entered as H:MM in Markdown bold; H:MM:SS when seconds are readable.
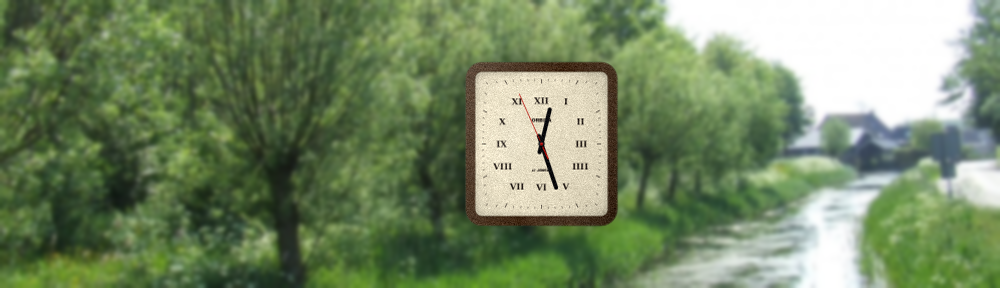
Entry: **12:26:56**
